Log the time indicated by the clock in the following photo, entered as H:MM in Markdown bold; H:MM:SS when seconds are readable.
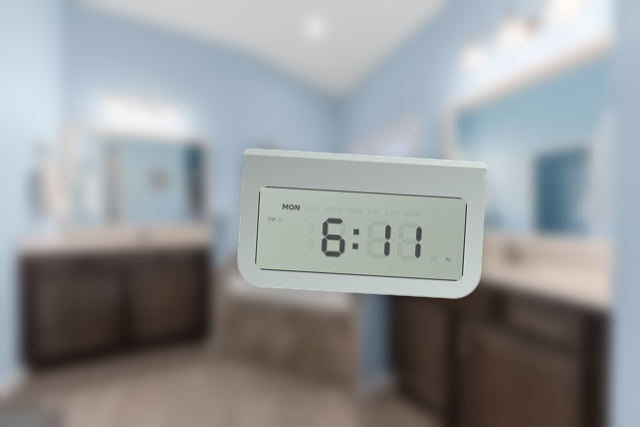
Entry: **6:11**
